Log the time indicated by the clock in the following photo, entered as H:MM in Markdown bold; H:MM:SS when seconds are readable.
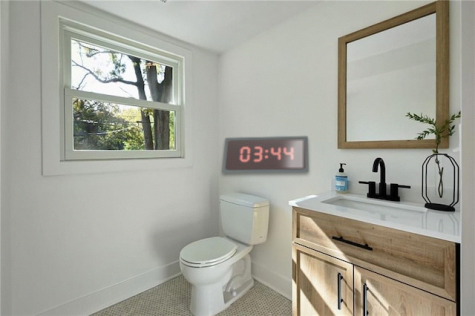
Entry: **3:44**
